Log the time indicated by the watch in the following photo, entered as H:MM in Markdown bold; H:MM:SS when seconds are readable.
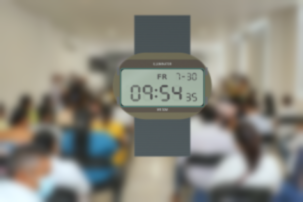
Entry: **9:54**
